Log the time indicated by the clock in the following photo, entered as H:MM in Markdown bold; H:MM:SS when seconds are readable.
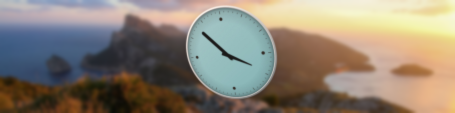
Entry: **3:53**
